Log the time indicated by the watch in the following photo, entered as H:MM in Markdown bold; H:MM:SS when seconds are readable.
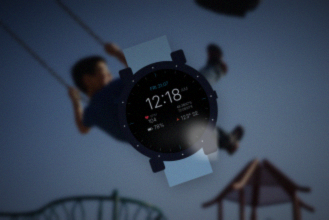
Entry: **12:18**
